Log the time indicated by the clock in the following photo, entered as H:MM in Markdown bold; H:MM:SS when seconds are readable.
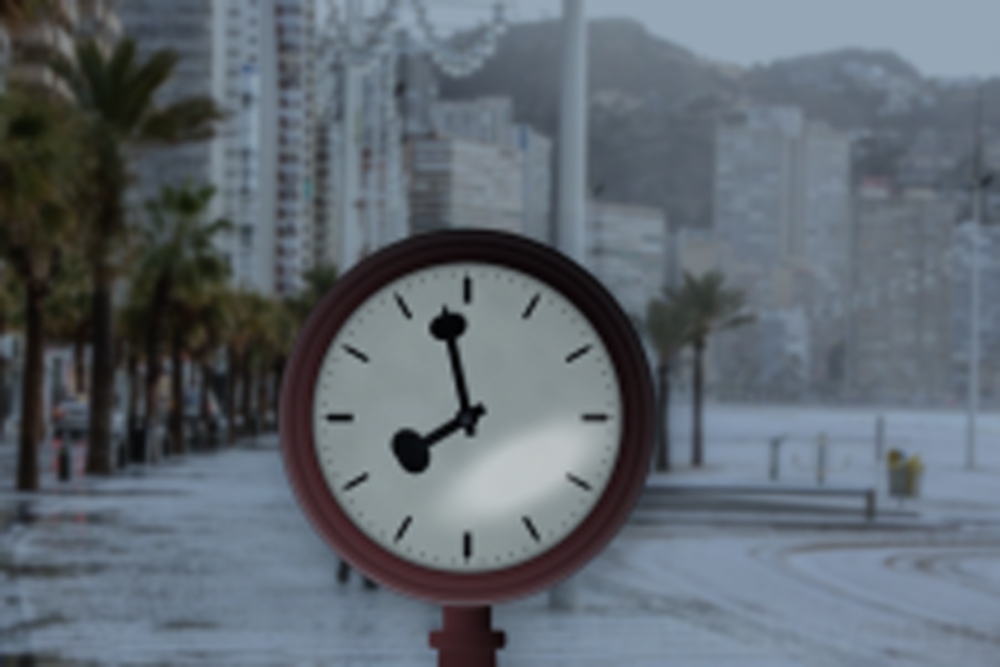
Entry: **7:58**
